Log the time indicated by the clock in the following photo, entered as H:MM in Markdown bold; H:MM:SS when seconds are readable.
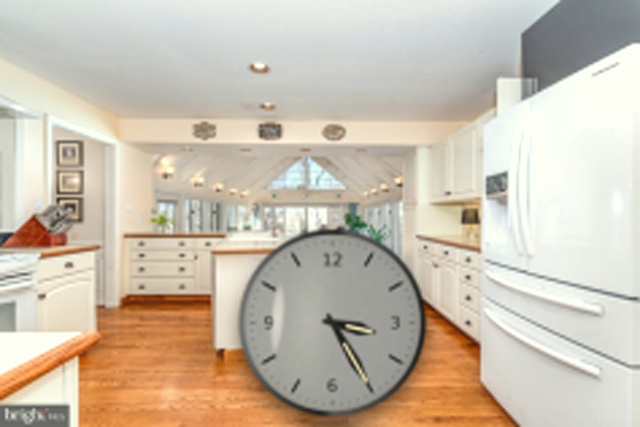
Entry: **3:25**
